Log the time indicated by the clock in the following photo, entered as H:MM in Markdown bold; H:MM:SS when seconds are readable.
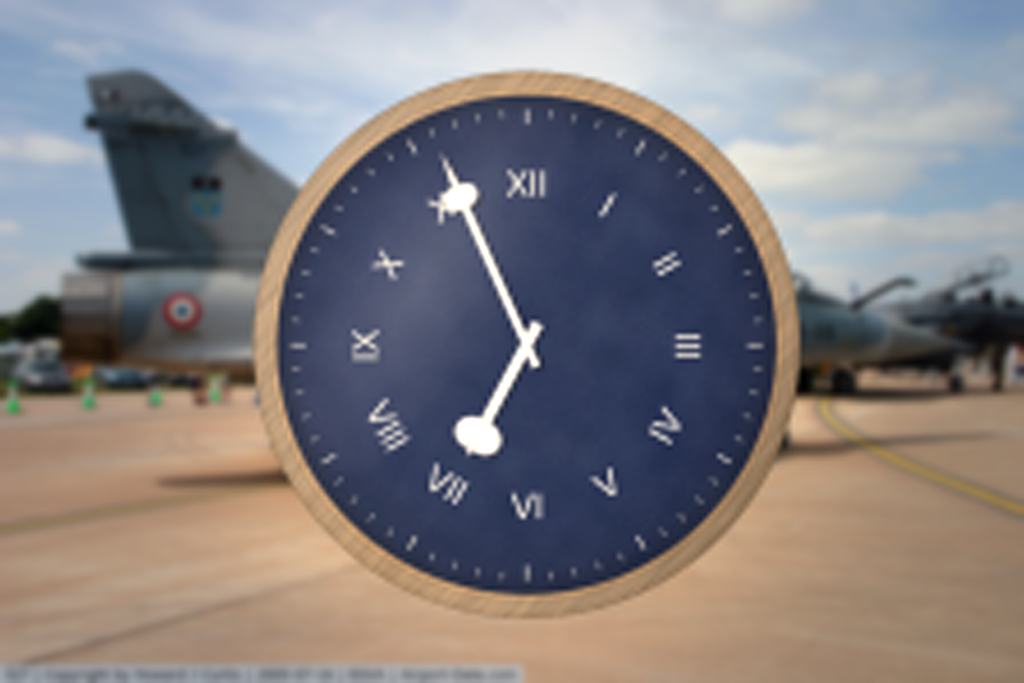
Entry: **6:56**
